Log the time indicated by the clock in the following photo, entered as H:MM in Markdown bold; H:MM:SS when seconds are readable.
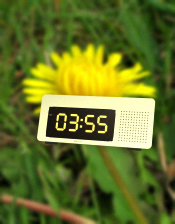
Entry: **3:55**
